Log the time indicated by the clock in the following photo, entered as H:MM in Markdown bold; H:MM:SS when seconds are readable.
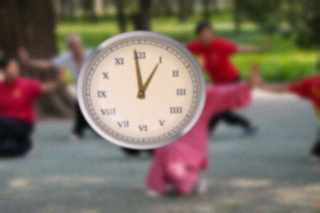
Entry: **12:59**
